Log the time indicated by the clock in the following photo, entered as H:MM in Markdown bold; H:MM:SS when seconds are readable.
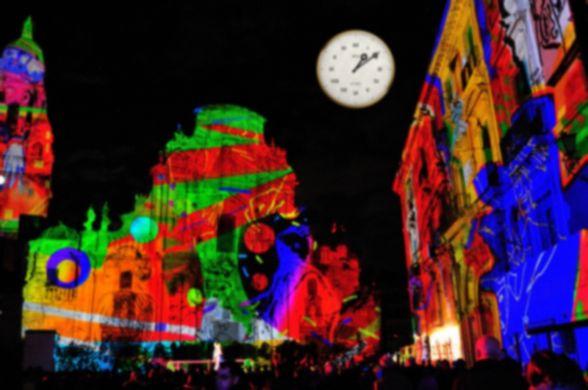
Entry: **1:09**
